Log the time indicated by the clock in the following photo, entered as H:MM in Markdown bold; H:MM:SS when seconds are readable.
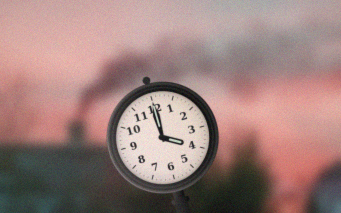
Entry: **4:00**
